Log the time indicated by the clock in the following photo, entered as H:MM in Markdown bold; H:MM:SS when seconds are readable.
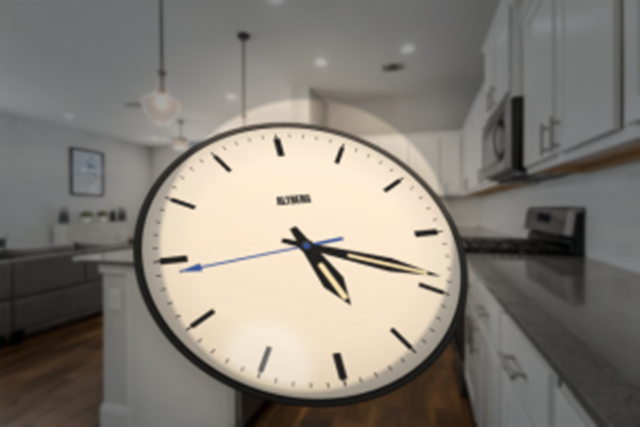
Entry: **5:18:44**
